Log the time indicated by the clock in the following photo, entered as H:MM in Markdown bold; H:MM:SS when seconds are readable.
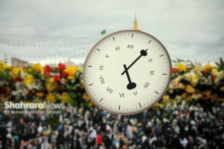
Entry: **5:06**
